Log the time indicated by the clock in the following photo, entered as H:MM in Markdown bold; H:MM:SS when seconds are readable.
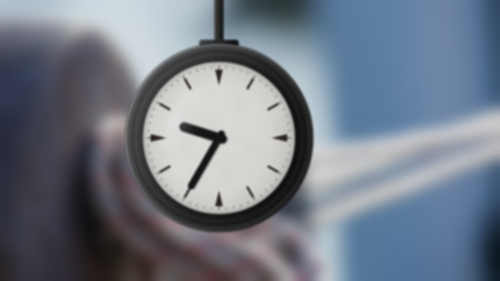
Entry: **9:35**
